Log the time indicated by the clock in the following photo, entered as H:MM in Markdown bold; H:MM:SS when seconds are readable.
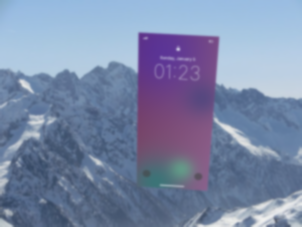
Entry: **1:23**
